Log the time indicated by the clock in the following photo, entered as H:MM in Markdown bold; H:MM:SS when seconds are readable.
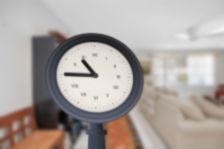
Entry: **10:45**
